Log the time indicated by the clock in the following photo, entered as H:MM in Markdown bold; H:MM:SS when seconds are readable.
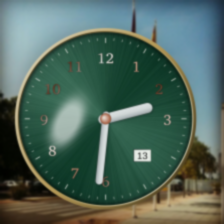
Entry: **2:31**
